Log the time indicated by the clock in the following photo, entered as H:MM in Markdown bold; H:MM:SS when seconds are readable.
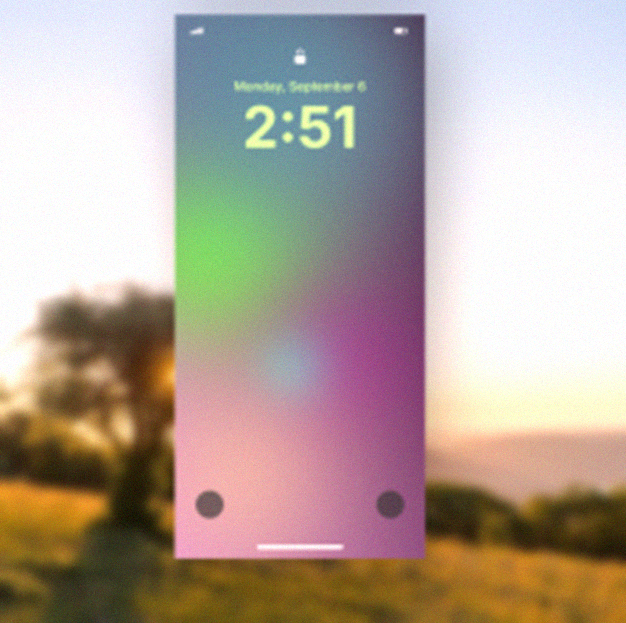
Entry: **2:51**
